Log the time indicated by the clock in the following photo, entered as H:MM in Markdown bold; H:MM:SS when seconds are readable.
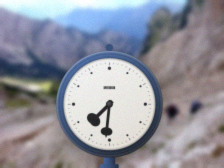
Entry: **7:31**
